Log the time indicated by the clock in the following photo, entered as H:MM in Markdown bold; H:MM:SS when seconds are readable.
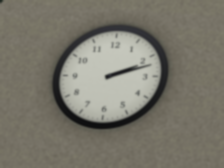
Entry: **2:12**
